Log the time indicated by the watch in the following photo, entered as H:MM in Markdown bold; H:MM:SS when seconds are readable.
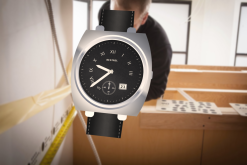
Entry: **9:38**
